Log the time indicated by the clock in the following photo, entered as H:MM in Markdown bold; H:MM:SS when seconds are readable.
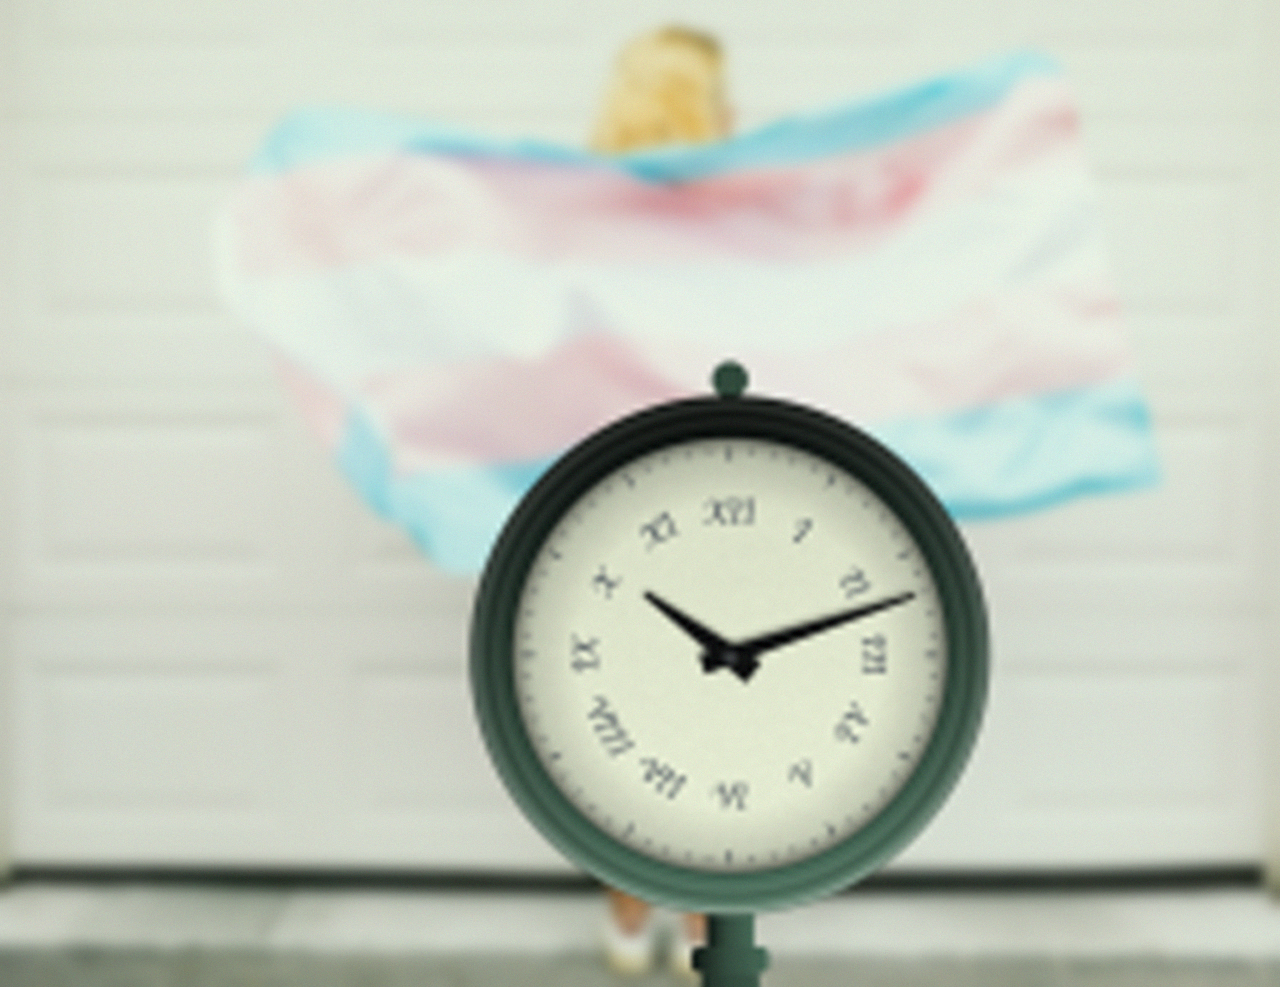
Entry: **10:12**
